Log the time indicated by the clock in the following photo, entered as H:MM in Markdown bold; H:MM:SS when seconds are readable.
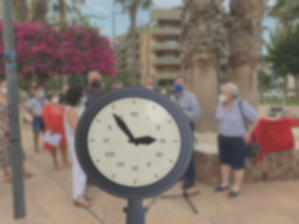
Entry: **2:54**
